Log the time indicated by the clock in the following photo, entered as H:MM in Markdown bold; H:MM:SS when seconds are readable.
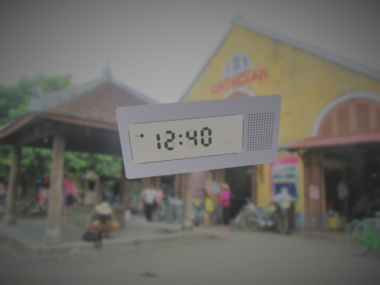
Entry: **12:40**
